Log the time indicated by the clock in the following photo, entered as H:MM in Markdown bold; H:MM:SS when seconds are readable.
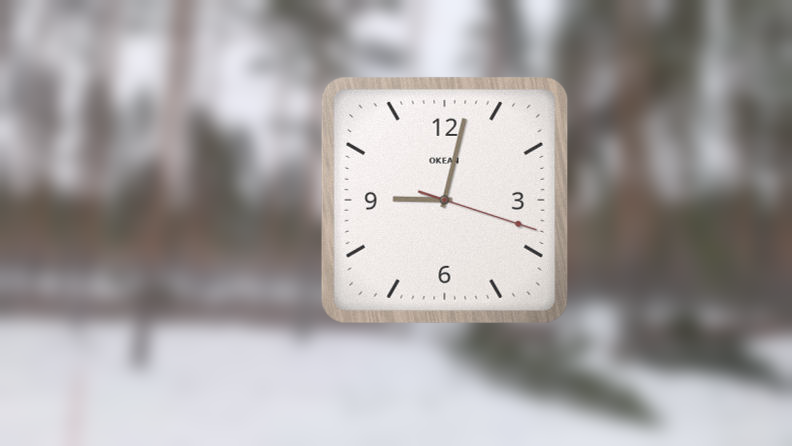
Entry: **9:02:18**
